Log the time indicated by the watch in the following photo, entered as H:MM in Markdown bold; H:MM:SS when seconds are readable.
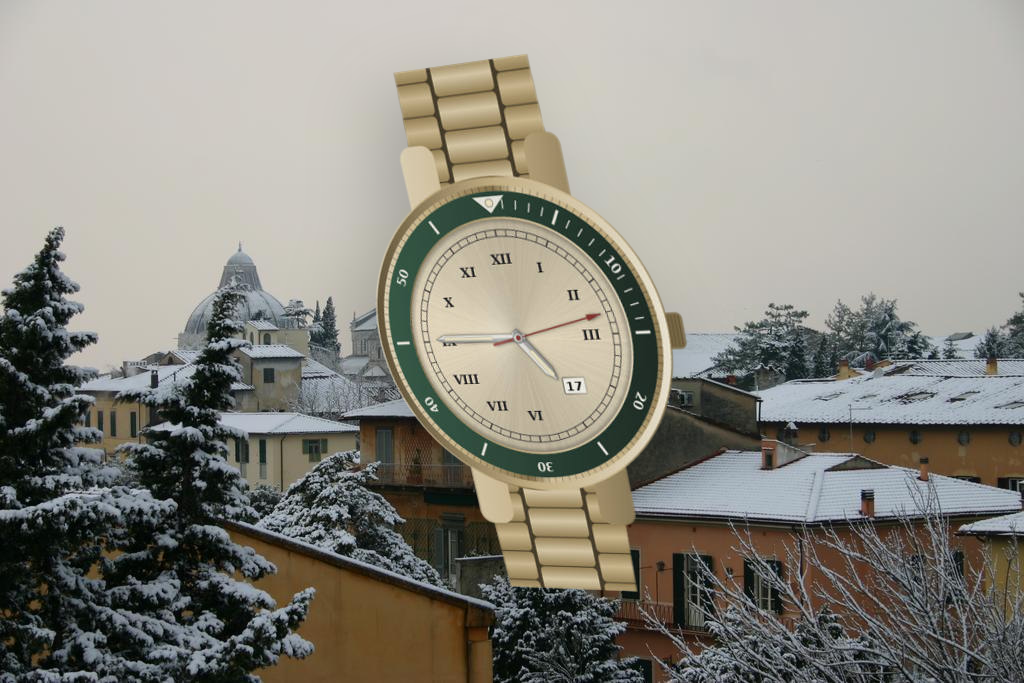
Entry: **4:45:13**
